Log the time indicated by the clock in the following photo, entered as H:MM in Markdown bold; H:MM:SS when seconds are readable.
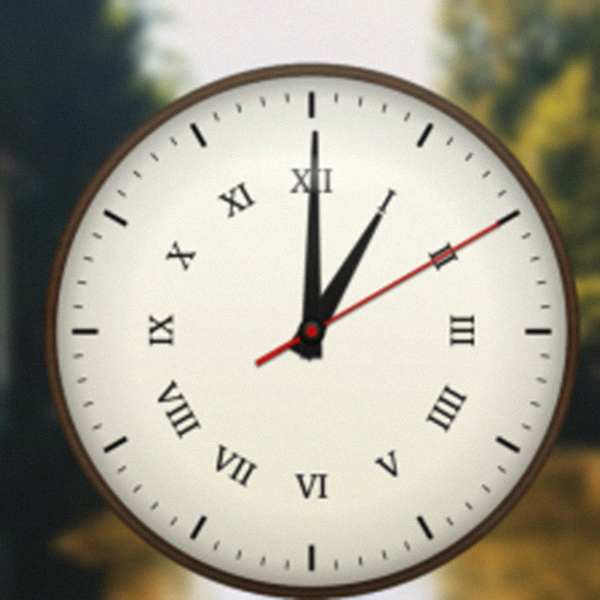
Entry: **1:00:10**
